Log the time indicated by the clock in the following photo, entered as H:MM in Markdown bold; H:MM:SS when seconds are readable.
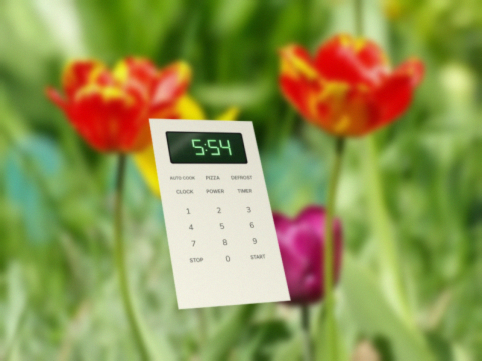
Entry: **5:54**
